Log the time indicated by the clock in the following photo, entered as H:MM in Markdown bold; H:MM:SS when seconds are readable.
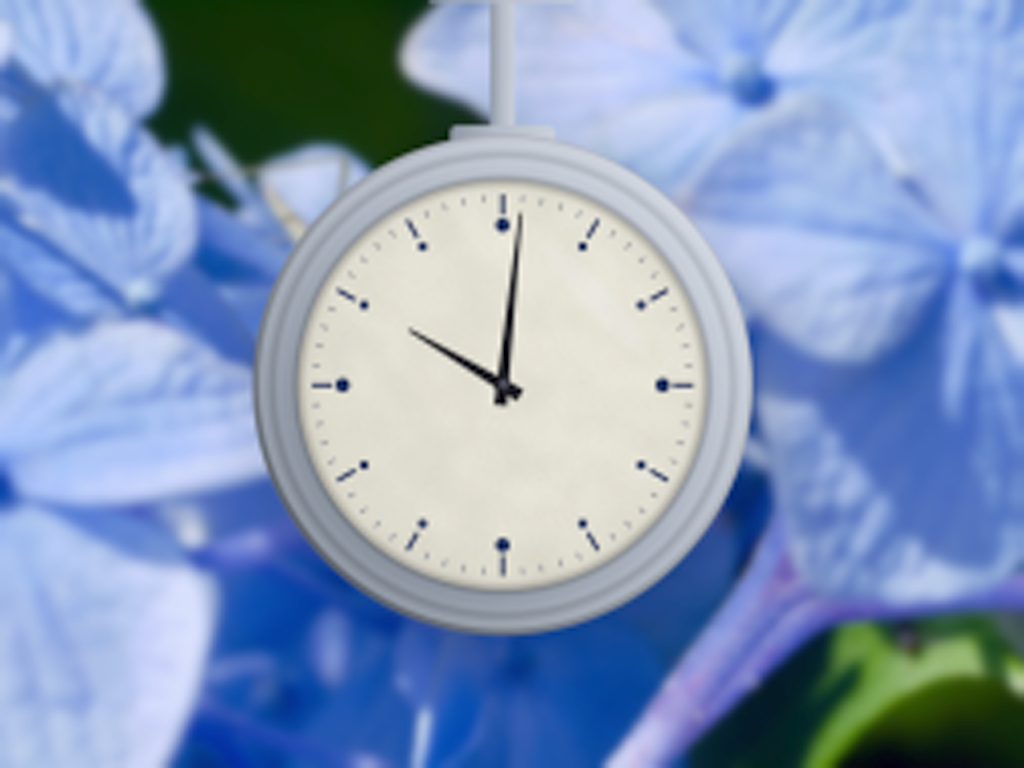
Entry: **10:01**
